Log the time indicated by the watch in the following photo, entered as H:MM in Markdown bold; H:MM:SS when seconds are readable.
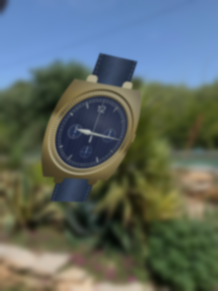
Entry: **9:16**
